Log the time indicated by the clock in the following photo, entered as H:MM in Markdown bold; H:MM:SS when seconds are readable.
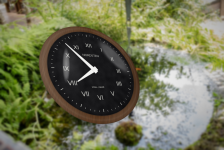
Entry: **7:53**
